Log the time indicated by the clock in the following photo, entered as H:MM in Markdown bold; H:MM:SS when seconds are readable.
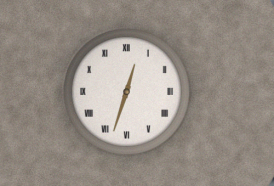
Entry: **12:33**
